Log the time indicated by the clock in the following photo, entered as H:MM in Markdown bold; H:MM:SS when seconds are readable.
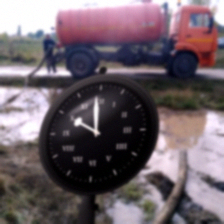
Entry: **9:59**
